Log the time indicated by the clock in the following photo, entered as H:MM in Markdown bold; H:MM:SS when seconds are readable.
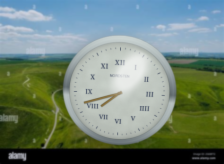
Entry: **7:42**
